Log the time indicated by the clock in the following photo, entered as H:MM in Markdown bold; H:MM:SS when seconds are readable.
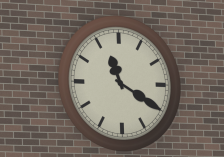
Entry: **11:20**
